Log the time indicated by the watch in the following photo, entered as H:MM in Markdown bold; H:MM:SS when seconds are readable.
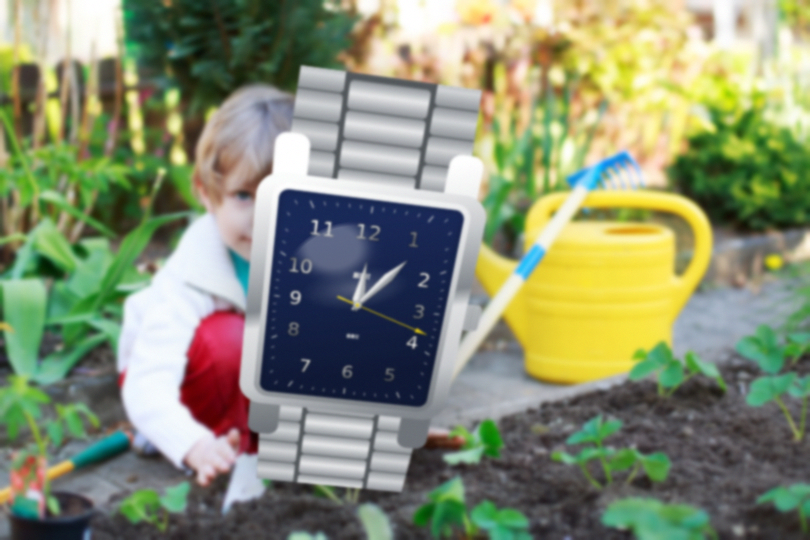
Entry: **12:06:18**
